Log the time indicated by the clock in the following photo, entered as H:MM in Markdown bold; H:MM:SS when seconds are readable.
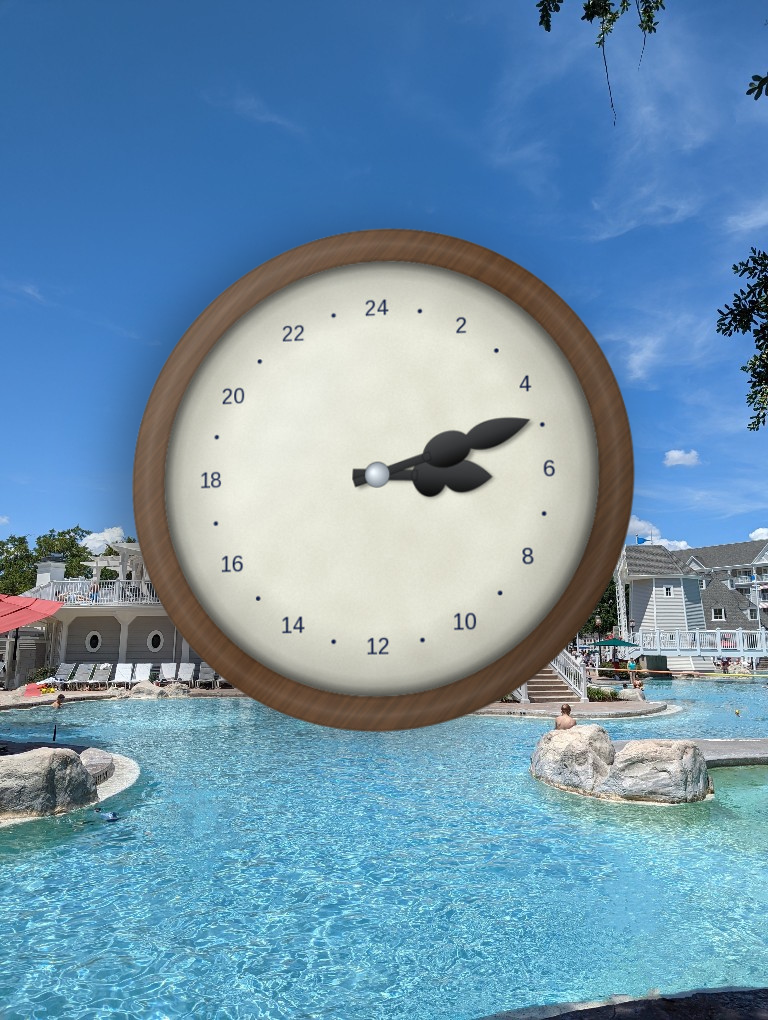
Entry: **6:12**
